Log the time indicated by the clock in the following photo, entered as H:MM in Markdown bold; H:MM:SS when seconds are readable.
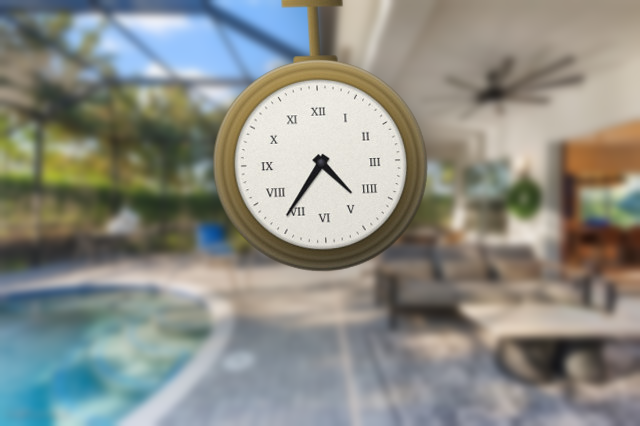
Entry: **4:36**
